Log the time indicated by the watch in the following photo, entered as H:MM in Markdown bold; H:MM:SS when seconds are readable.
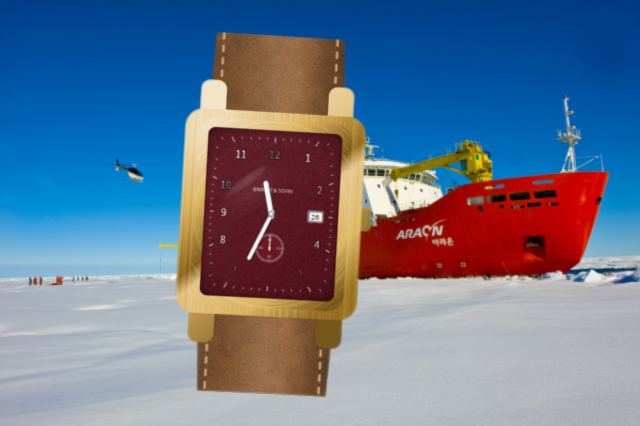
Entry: **11:34**
